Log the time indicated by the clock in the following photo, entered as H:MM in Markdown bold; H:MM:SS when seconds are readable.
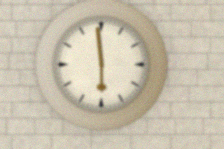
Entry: **5:59**
